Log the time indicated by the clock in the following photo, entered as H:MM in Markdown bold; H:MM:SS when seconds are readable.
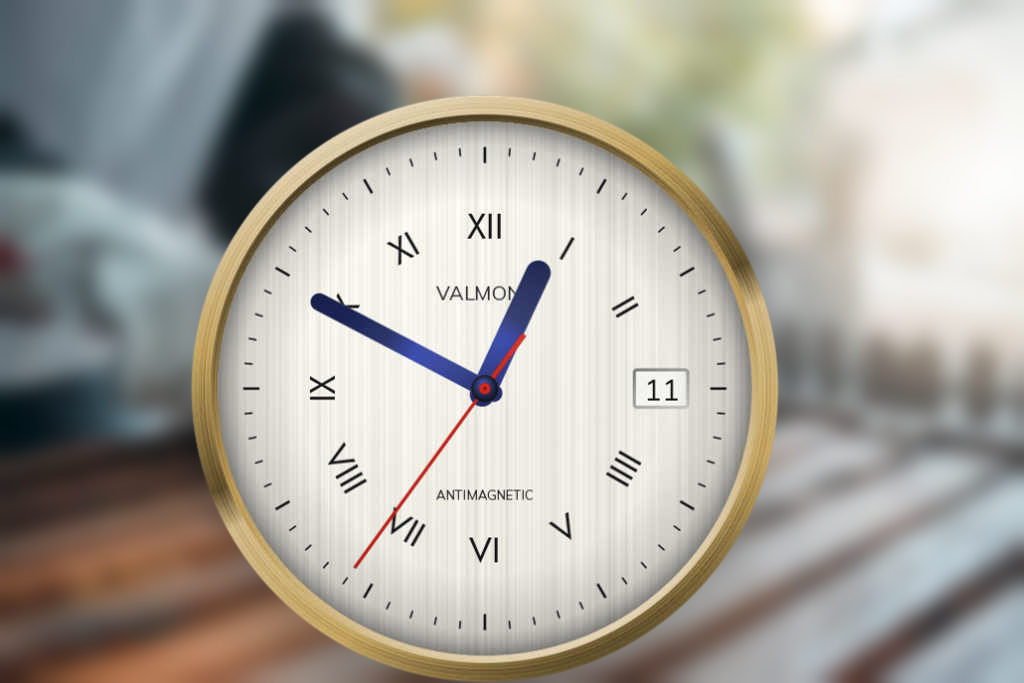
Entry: **12:49:36**
